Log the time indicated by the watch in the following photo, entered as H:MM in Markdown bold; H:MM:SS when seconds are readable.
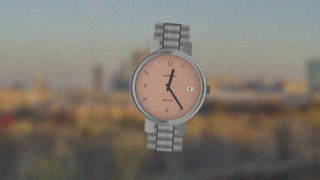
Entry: **12:24**
